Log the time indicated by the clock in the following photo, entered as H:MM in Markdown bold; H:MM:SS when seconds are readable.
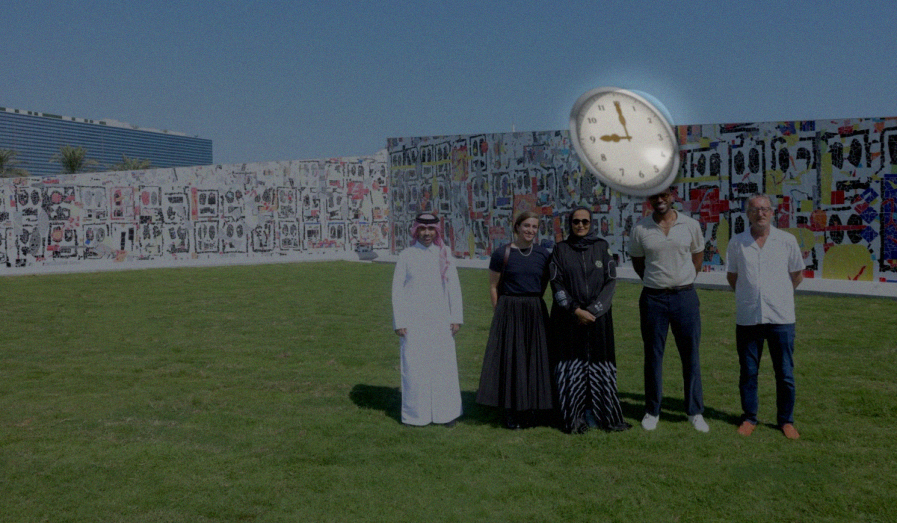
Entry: **9:00**
